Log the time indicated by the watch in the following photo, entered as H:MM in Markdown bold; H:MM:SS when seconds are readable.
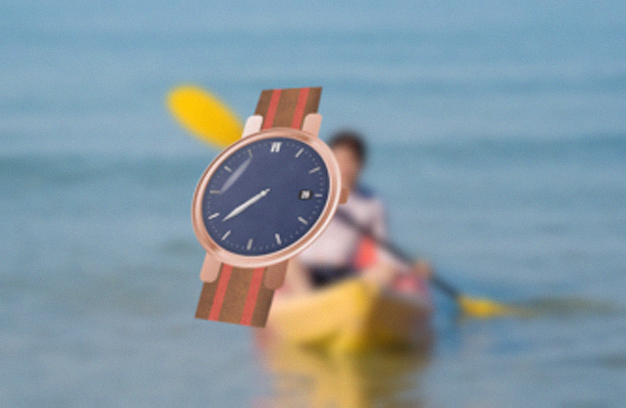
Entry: **7:38**
